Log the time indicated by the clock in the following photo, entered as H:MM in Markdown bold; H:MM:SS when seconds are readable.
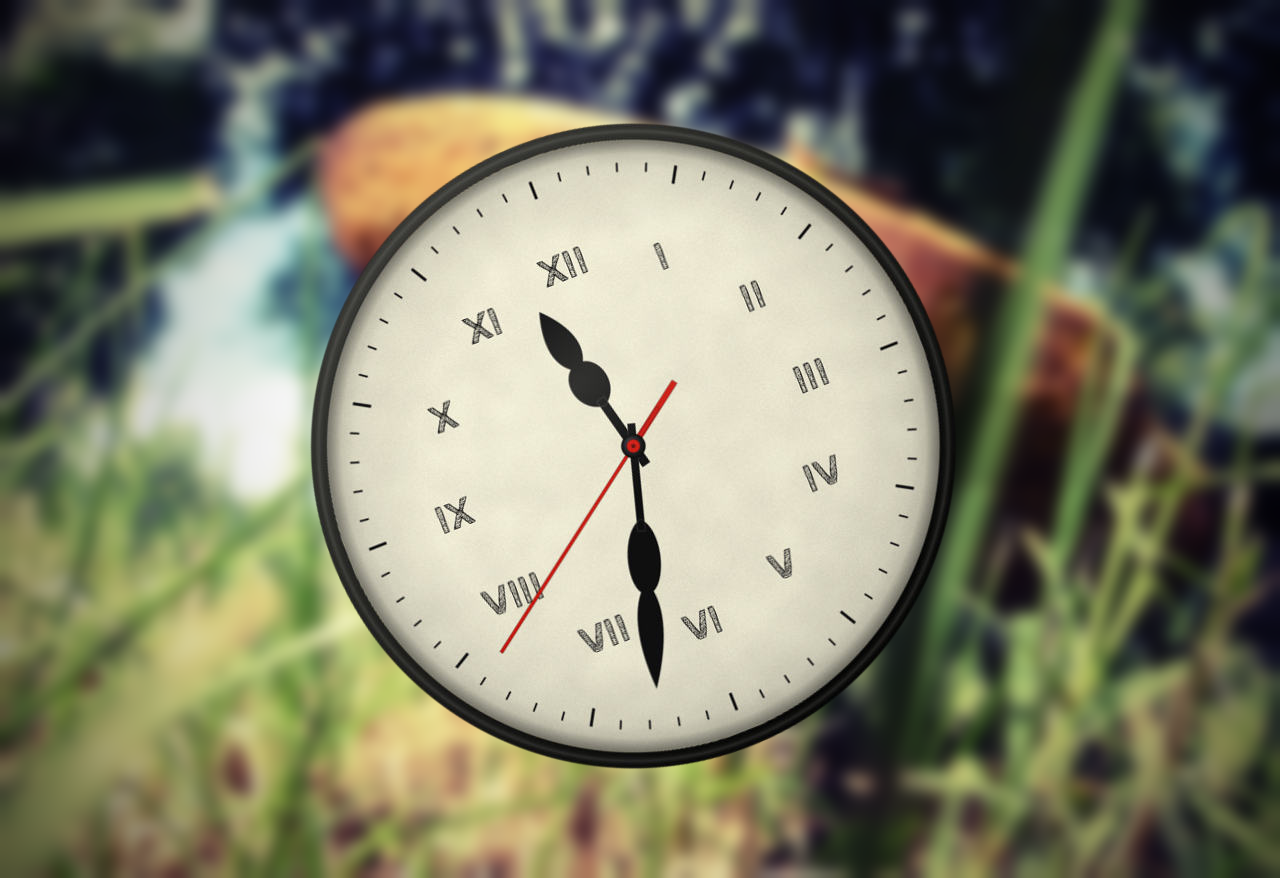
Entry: **11:32:39**
